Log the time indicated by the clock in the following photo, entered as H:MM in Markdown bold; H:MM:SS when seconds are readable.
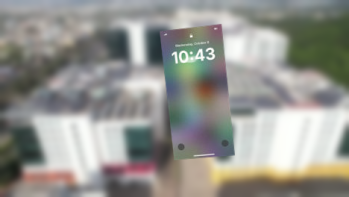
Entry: **10:43**
